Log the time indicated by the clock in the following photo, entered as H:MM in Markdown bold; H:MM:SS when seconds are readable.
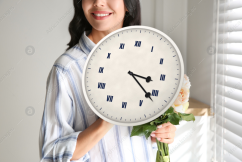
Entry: **3:22**
